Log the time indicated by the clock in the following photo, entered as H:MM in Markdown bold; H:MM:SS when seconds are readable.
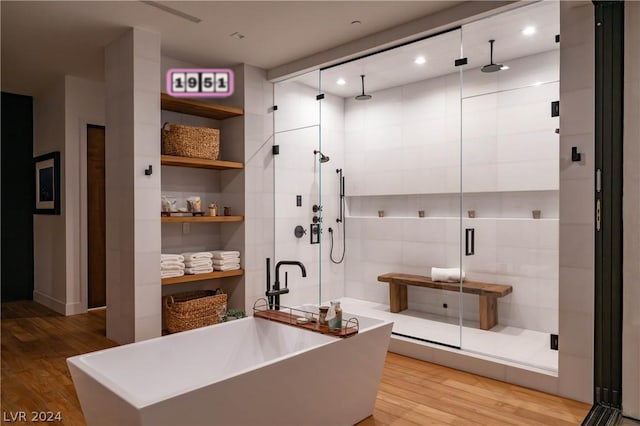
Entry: **19:51**
